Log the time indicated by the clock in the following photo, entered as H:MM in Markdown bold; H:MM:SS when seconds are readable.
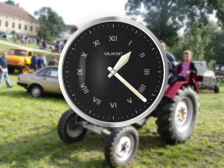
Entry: **1:22**
